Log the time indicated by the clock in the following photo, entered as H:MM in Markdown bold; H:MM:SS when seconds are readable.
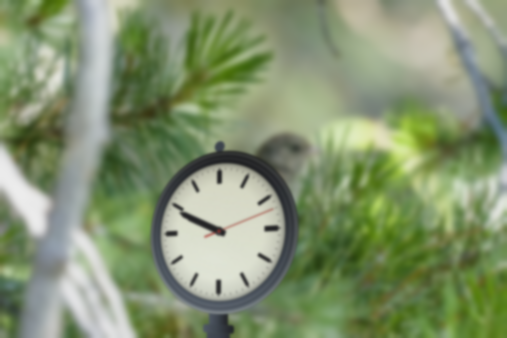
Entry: **9:49:12**
